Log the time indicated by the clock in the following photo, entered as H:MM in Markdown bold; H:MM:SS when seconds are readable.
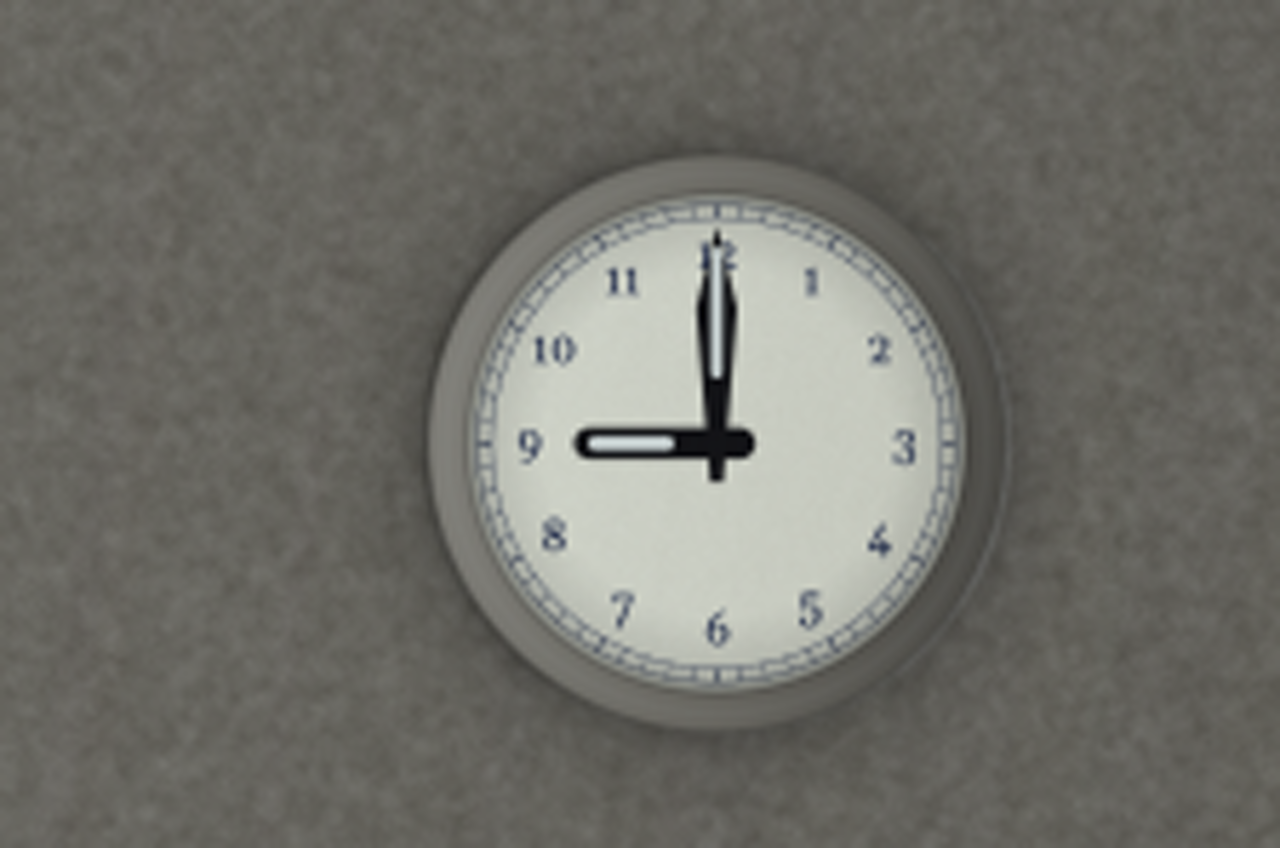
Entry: **9:00**
